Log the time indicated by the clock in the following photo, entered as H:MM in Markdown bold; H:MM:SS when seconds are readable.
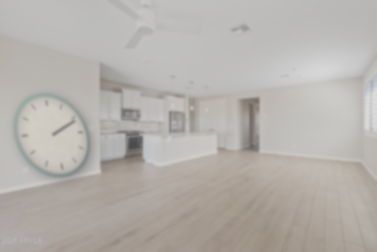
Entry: **2:11**
